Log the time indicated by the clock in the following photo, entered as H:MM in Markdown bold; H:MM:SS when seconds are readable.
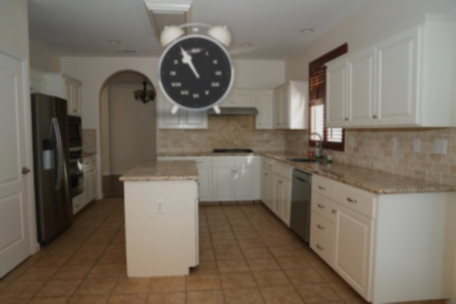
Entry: **10:55**
